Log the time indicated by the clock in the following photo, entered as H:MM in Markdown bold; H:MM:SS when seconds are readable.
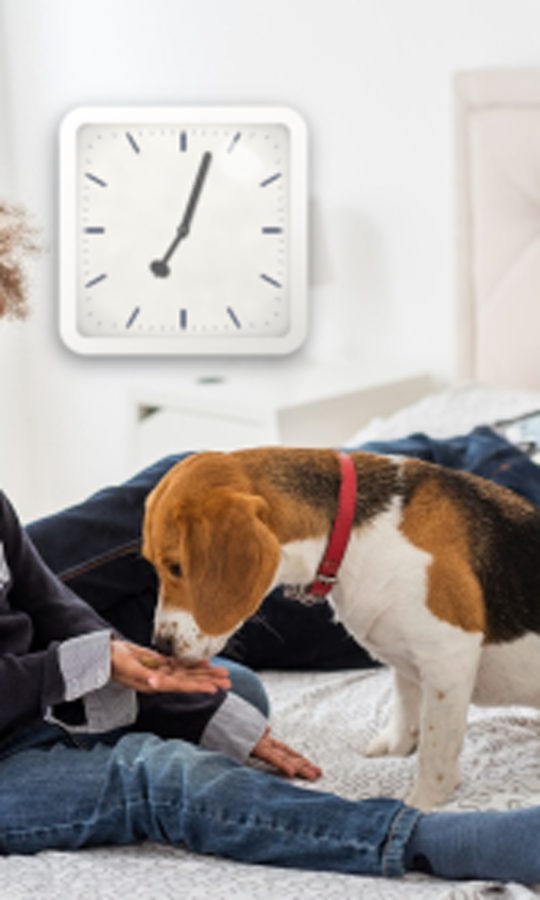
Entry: **7:03**
